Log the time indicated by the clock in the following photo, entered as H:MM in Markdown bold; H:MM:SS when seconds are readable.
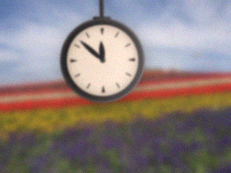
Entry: **11:52**
